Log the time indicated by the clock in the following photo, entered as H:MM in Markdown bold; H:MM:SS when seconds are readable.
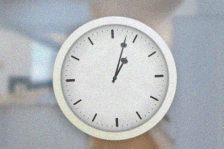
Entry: **1:03**
